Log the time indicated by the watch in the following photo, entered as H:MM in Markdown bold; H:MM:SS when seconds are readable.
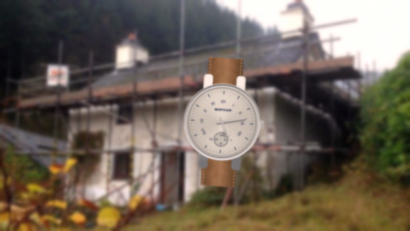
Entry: **5:13**
